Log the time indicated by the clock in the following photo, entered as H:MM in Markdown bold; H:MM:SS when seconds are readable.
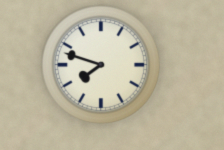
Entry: **7:48**
